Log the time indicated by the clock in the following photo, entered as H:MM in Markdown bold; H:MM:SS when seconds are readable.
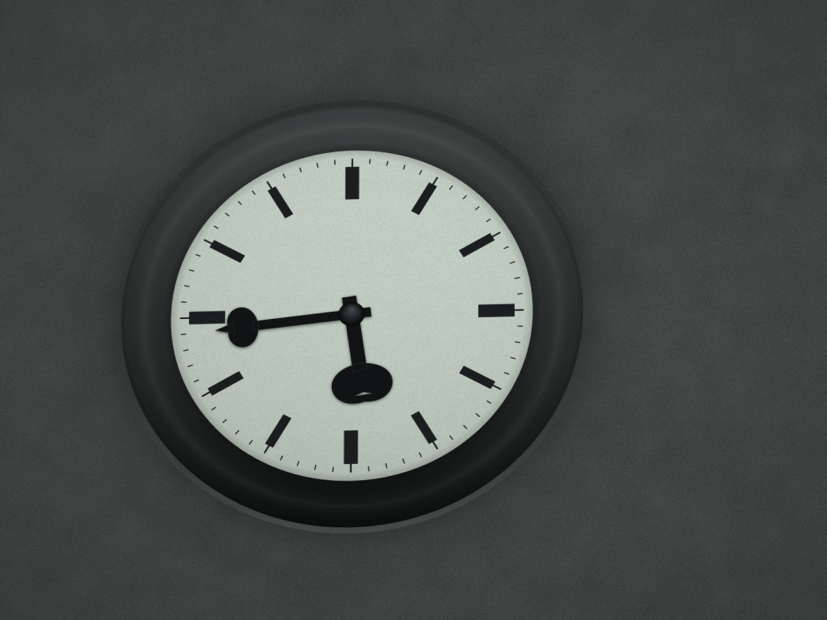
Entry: **5:44**
